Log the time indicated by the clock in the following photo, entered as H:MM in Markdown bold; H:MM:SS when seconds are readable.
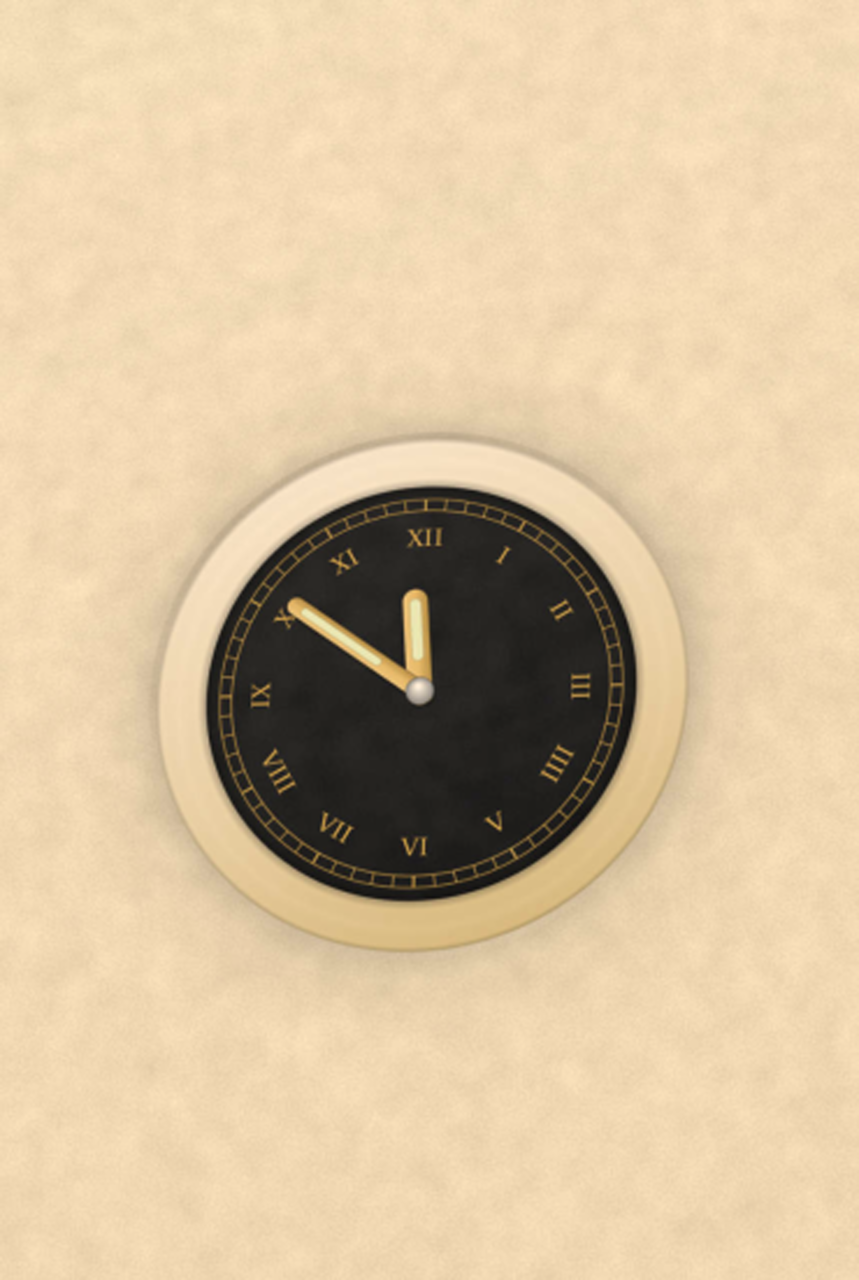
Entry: **11:51**
